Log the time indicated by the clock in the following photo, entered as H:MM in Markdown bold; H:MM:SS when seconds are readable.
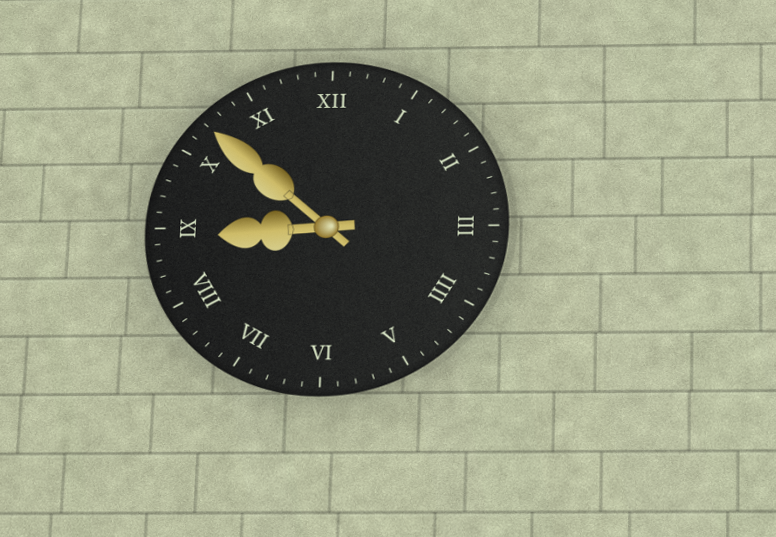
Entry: **8:52**
